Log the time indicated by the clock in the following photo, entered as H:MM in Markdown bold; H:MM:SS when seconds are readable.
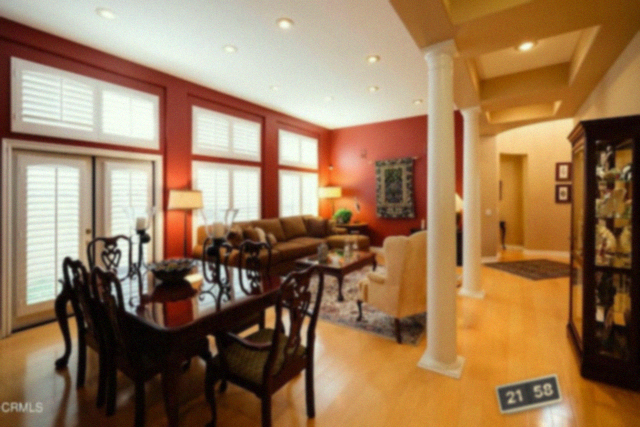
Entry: **21:58**
